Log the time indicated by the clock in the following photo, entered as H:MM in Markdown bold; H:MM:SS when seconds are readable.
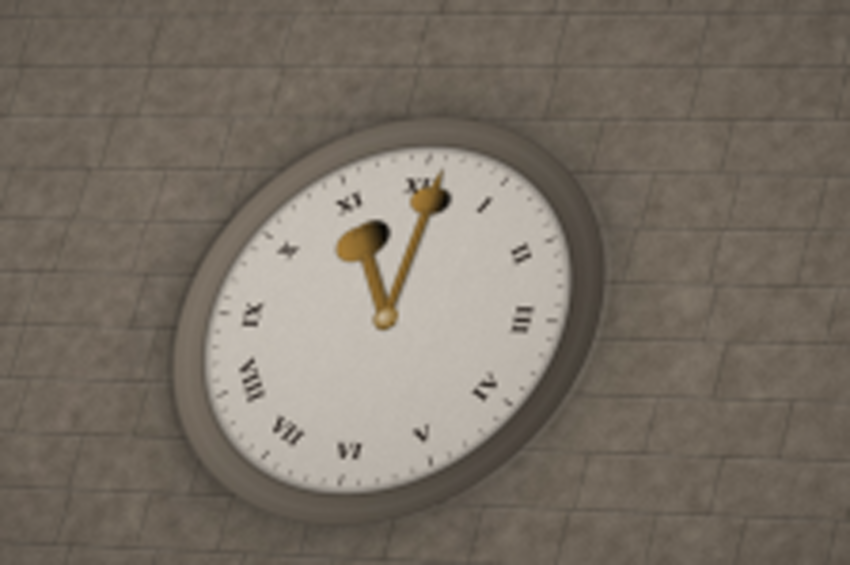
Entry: **11:01**
